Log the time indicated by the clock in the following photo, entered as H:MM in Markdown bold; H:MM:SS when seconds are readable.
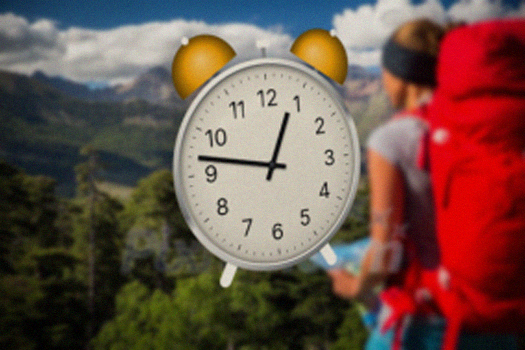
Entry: **12:47**
